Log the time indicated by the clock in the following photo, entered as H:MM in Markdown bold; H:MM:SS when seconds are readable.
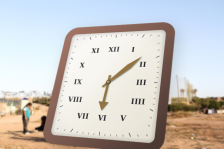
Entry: **6:08**
